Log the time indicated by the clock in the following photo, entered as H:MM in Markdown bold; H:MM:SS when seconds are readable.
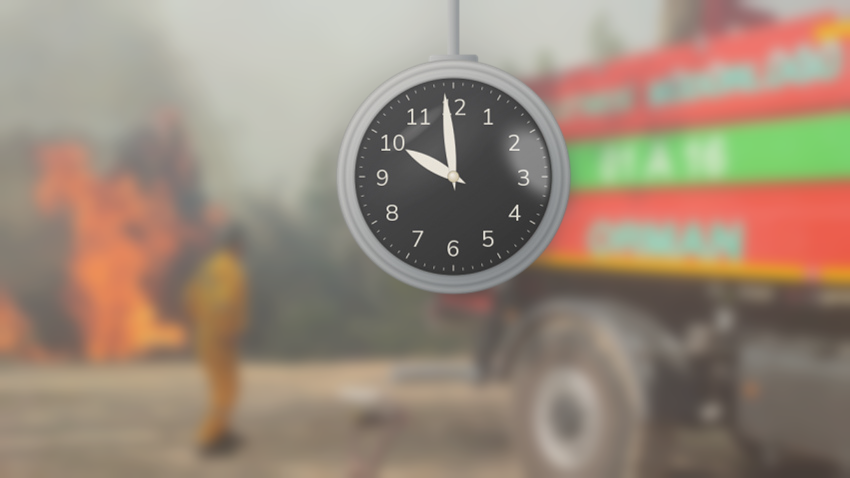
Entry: **9:59**
